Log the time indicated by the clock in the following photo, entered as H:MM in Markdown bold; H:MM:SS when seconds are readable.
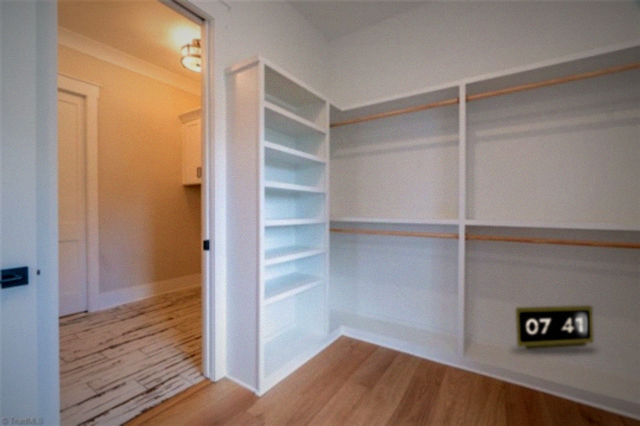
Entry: **7:41**
